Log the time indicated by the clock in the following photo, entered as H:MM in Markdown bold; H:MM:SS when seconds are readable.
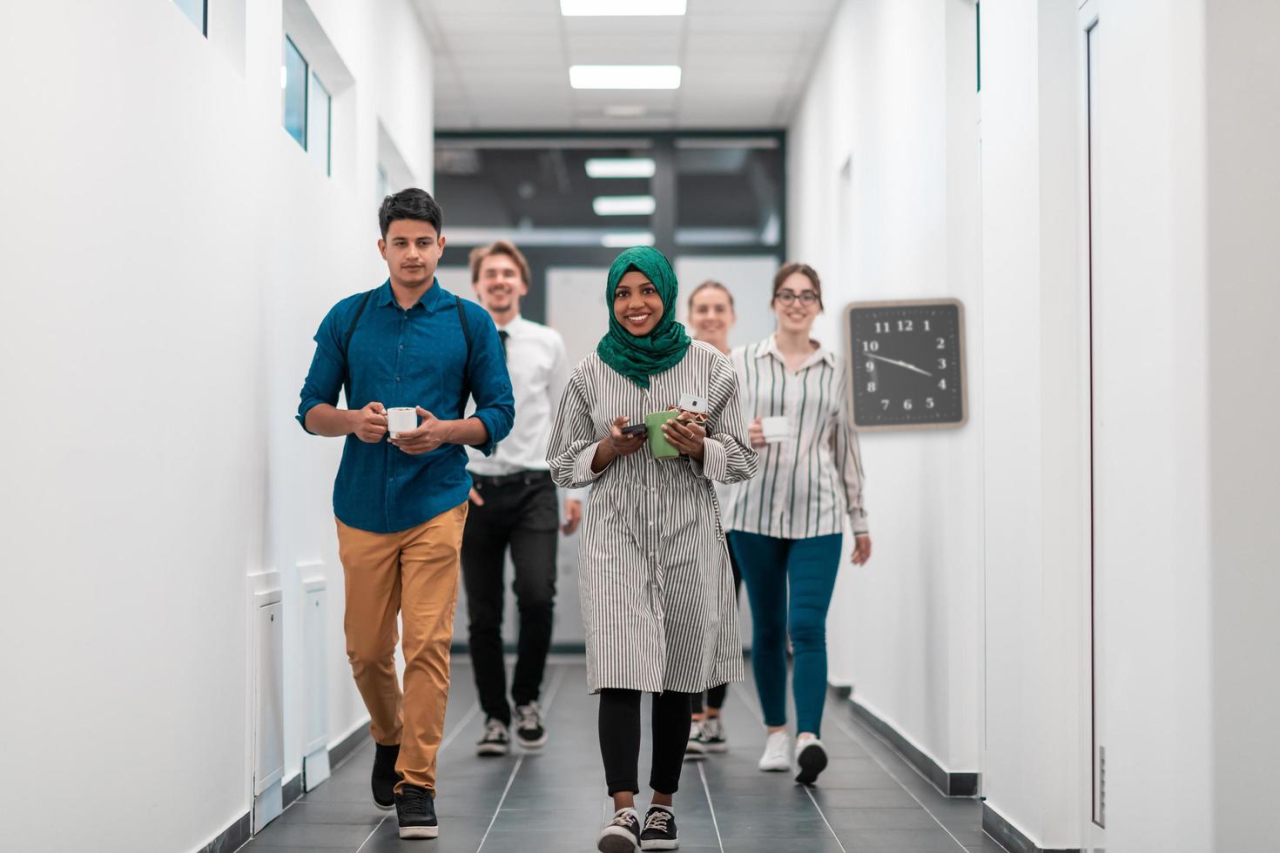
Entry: **3:48**
